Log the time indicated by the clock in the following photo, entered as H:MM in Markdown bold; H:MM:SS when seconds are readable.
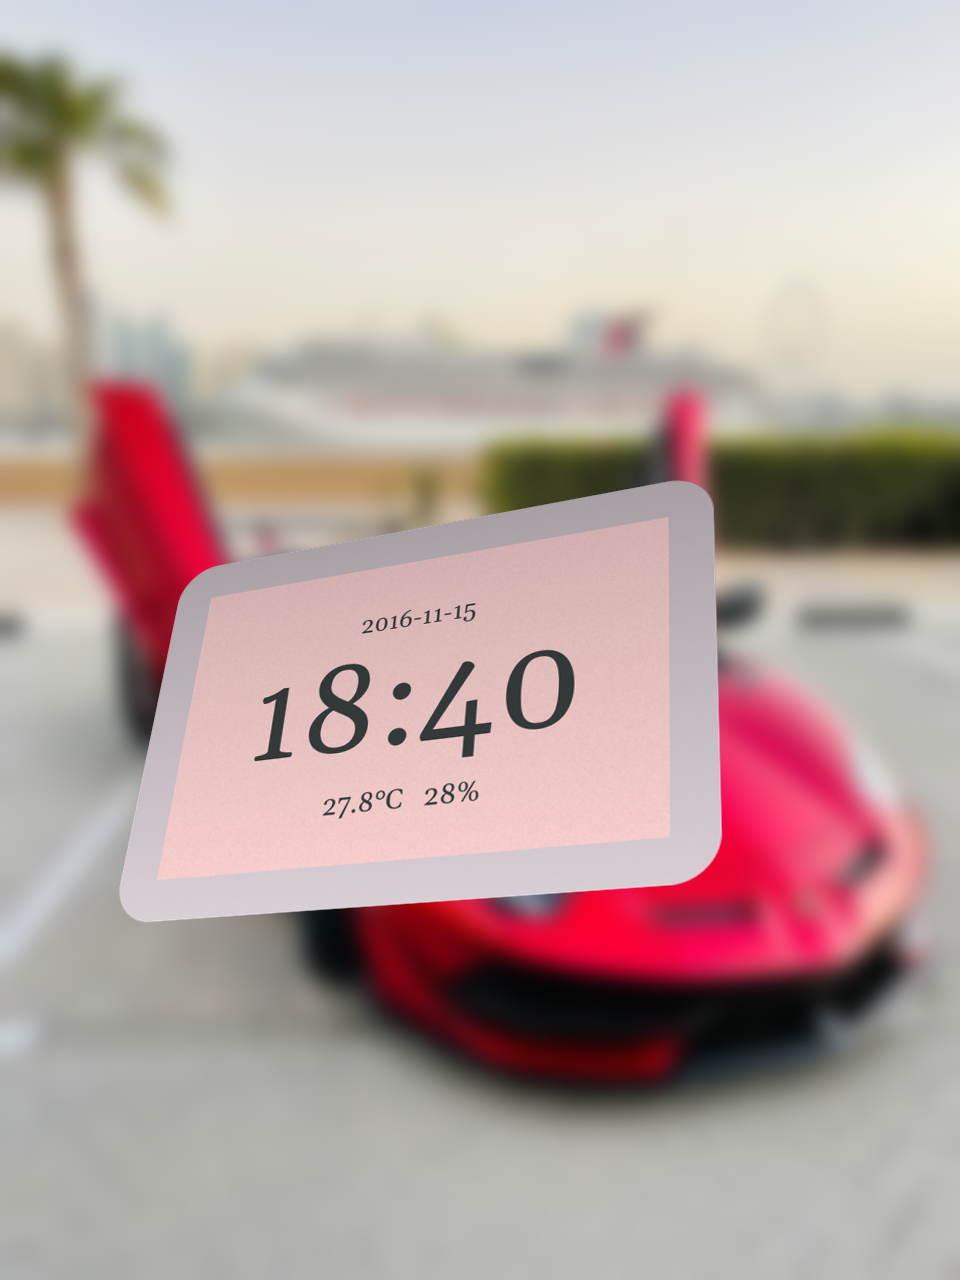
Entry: **18:40**
